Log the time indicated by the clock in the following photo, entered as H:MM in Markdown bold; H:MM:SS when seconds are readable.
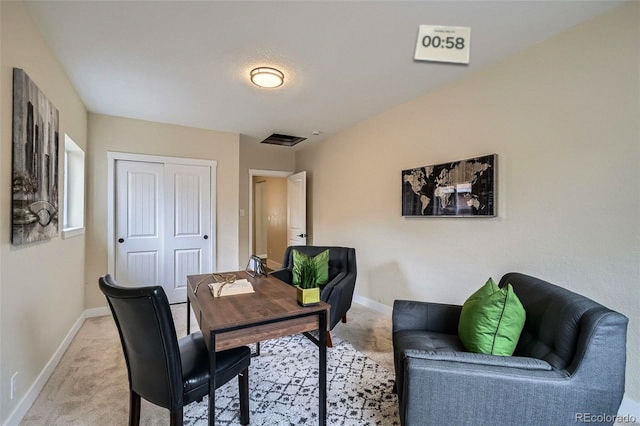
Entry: **0:58**
